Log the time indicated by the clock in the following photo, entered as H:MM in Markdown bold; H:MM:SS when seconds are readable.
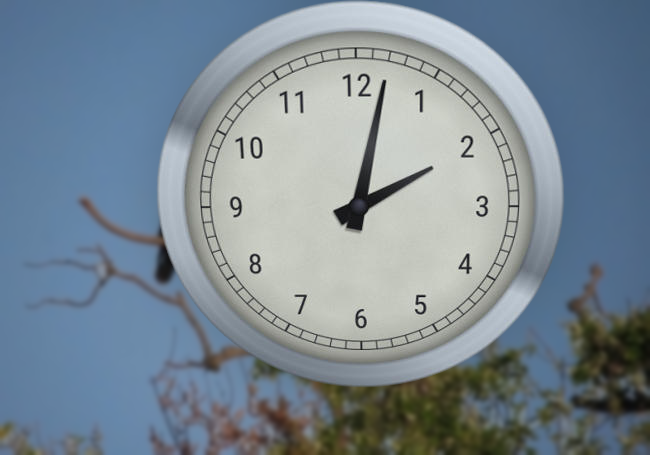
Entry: **2:02**
